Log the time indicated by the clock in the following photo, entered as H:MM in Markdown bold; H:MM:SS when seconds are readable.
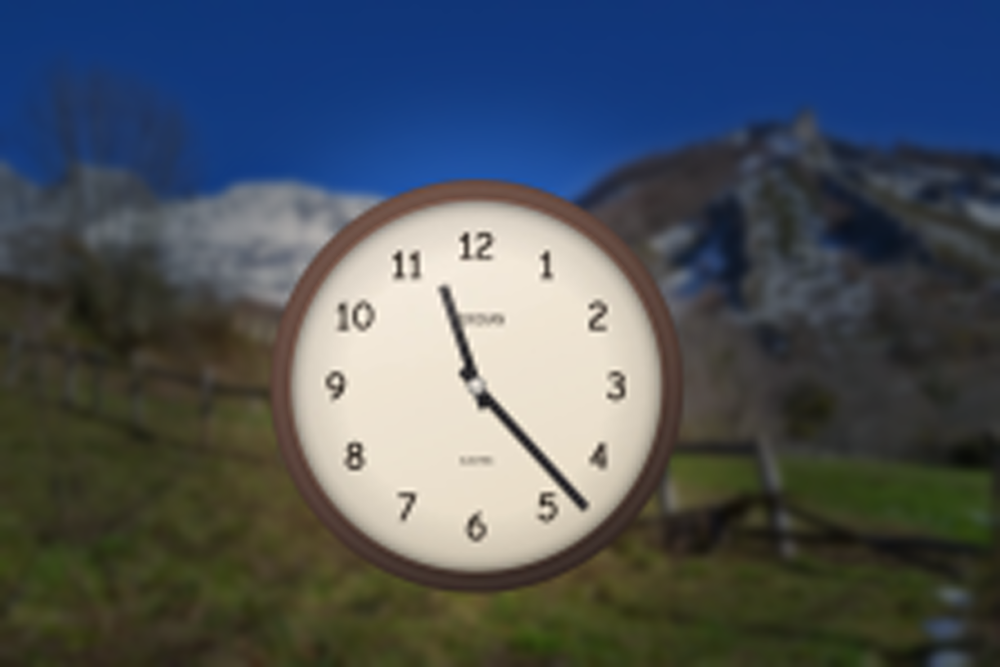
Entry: **11:23**
